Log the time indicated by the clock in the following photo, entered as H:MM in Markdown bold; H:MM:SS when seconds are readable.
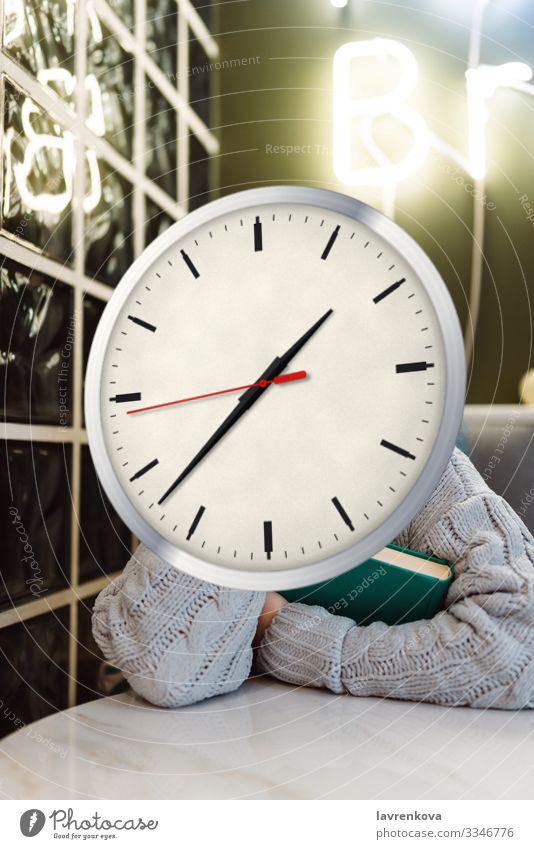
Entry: **1:37:44**
